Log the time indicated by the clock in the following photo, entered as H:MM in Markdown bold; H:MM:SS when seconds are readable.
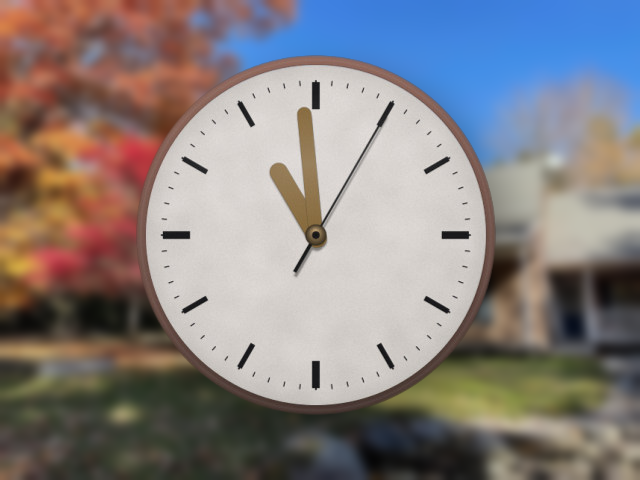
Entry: **10:59:05**
